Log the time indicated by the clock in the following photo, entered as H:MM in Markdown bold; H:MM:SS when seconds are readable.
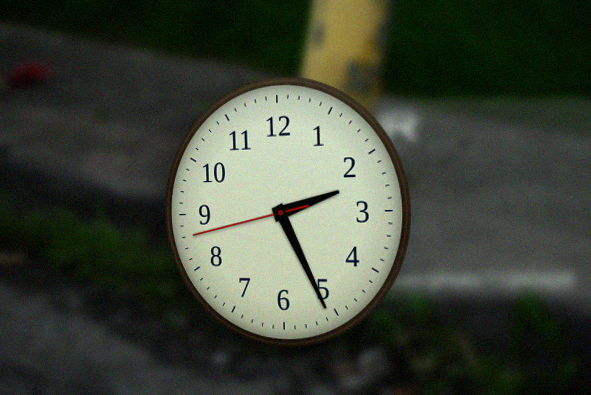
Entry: **2:25:43**
